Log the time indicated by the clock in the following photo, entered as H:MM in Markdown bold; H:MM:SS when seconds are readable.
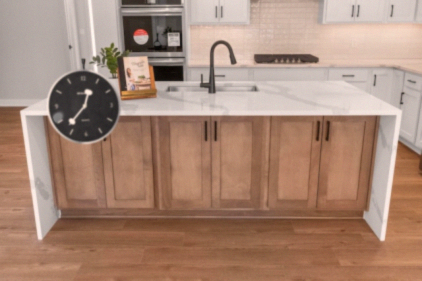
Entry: **12:37**
